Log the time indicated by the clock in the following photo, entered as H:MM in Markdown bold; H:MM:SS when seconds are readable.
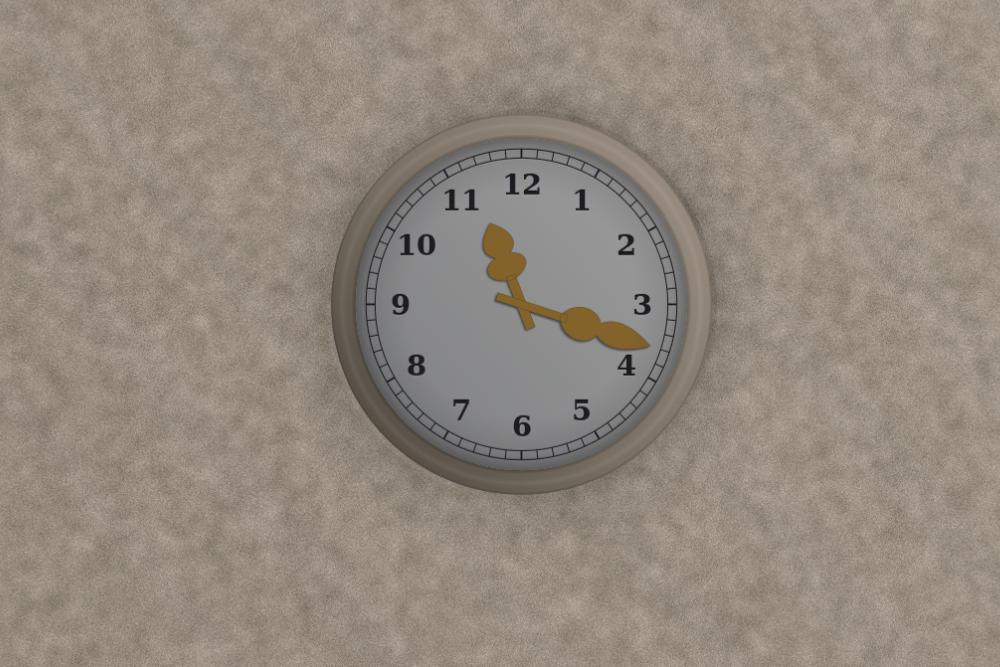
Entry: **11:18**
